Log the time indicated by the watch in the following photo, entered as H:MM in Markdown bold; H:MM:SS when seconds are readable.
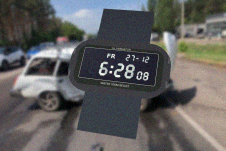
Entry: **6:28:08**
